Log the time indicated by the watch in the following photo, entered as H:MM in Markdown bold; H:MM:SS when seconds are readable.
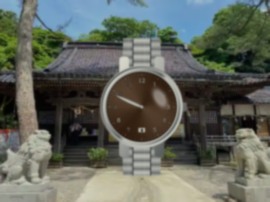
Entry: **9:49**
